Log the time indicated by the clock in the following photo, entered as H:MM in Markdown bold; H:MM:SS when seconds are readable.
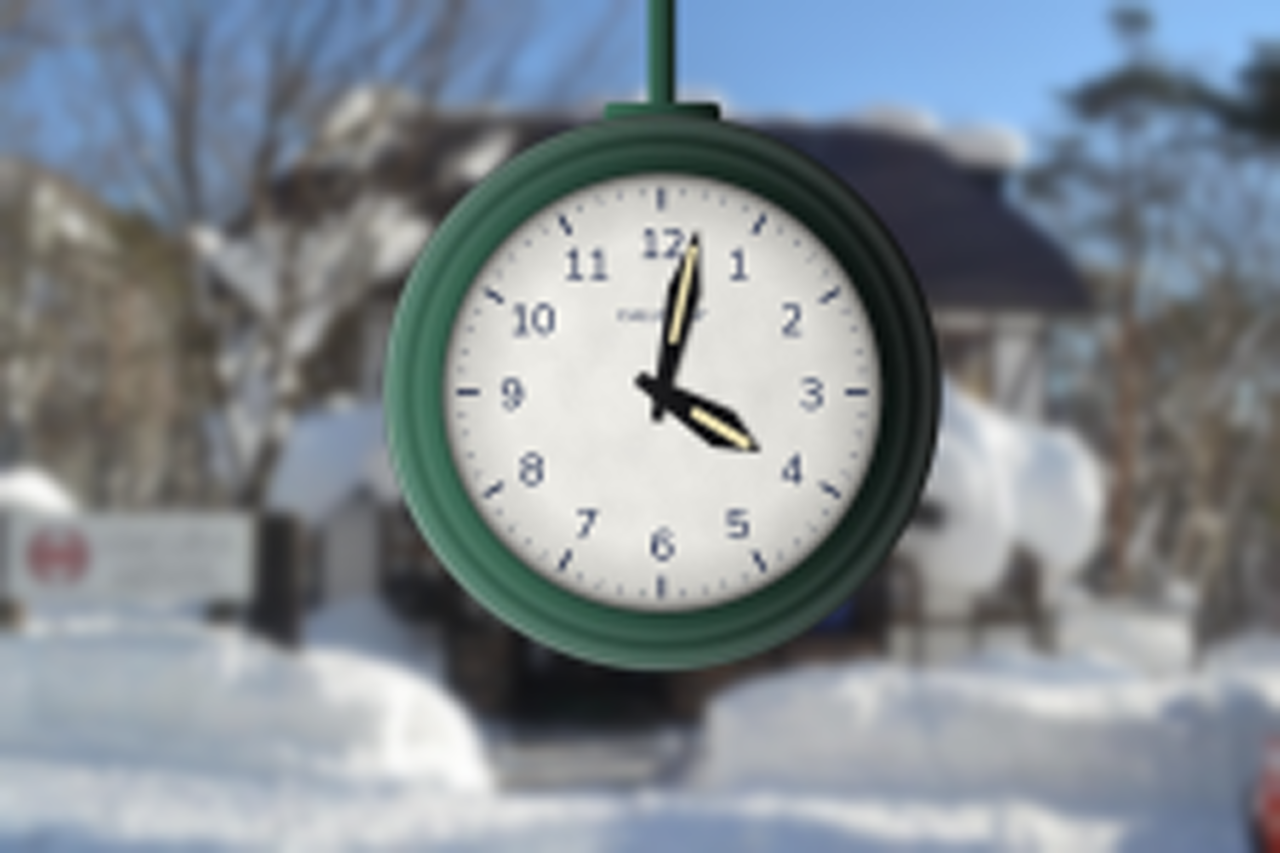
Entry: **4:02**
